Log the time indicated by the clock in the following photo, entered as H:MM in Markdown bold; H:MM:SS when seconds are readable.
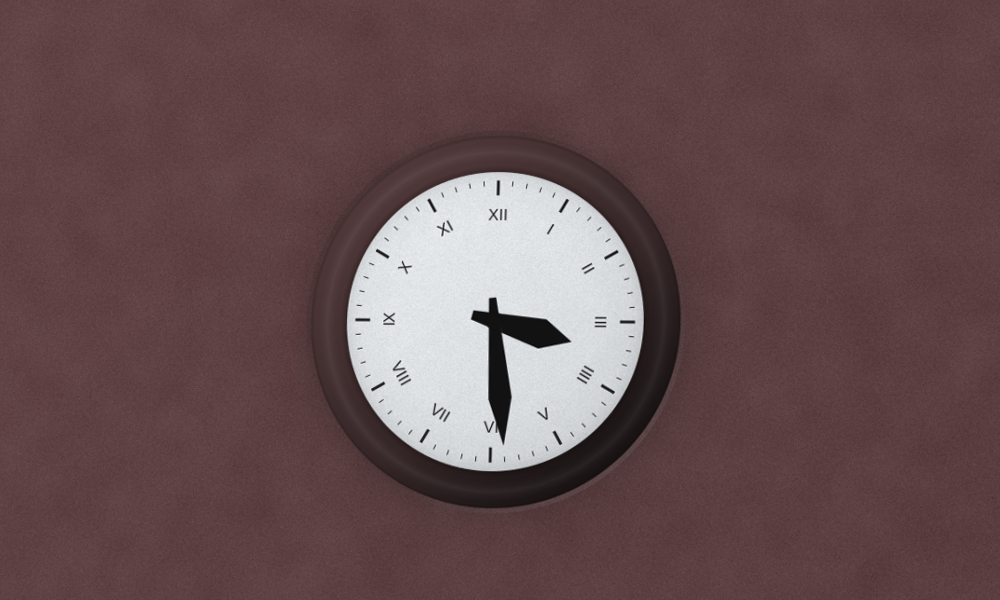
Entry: **3:29**
